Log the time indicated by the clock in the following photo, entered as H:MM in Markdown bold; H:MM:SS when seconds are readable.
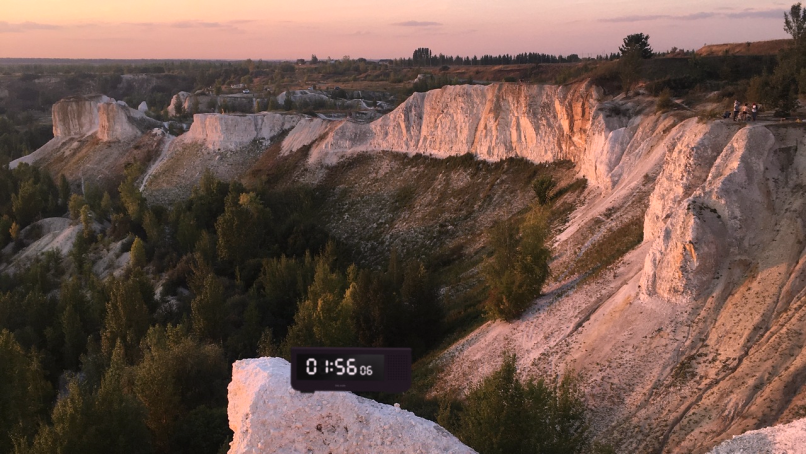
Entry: **1:56:06**
